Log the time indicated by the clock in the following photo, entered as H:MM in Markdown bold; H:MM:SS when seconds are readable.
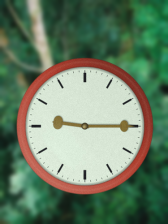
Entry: **9:15**
